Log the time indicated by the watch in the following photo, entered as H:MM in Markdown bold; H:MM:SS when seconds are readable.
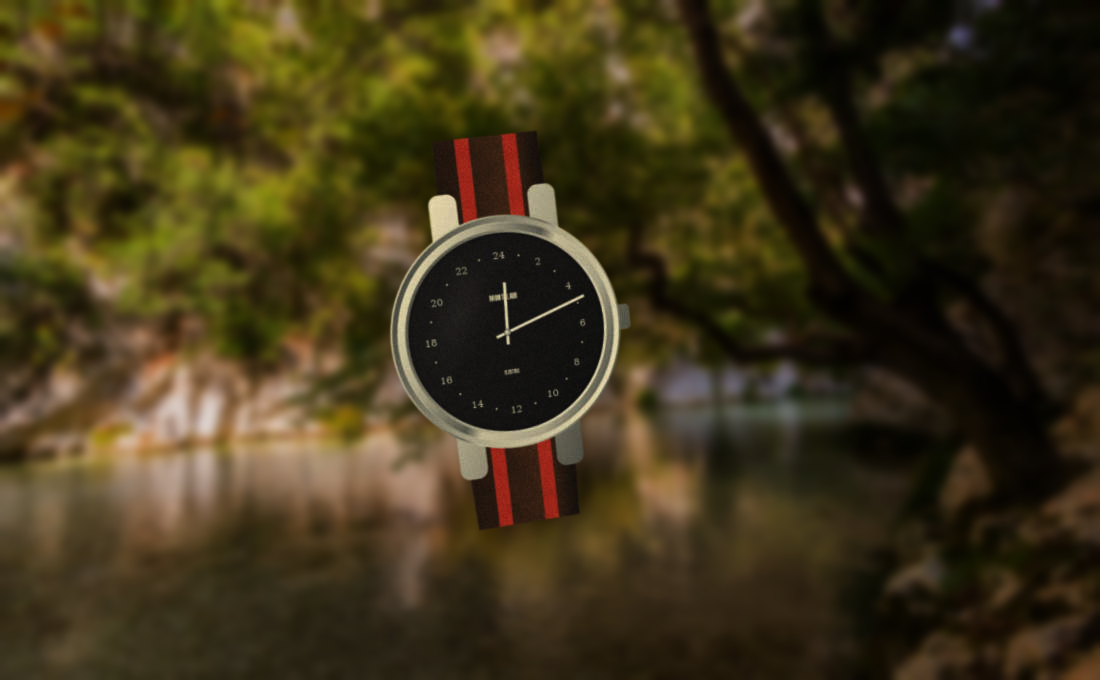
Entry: **0:12**
